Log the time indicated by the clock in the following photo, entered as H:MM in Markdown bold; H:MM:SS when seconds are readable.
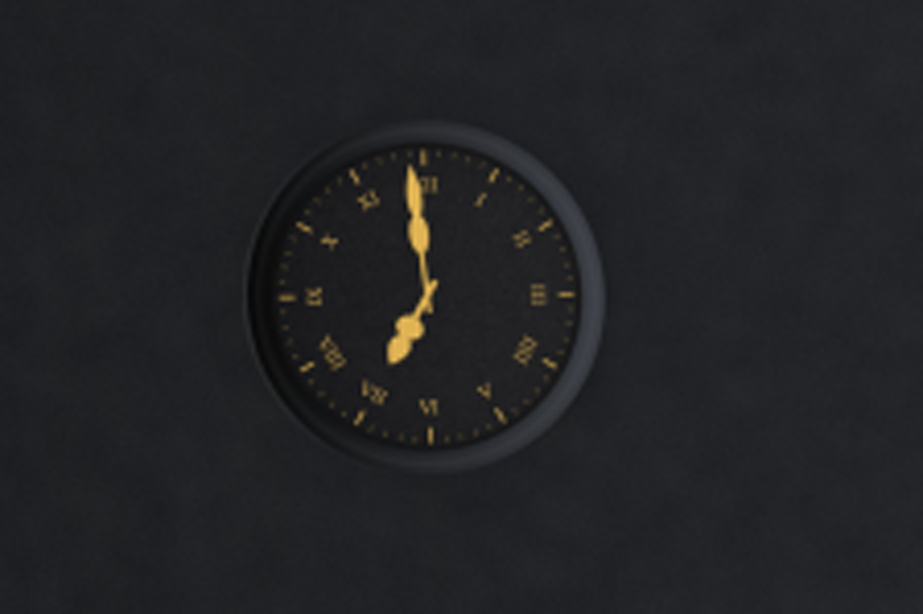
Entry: **6:59**
